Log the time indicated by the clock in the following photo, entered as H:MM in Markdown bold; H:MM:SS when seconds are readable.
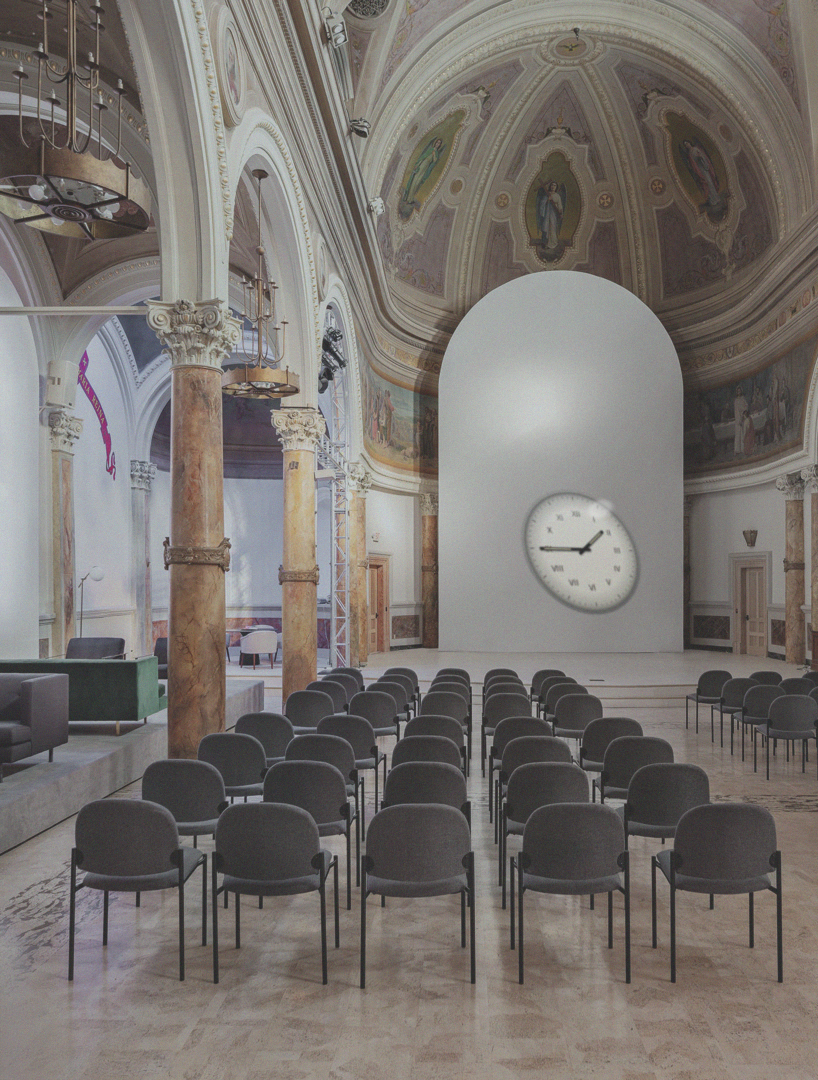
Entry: **1:45**
